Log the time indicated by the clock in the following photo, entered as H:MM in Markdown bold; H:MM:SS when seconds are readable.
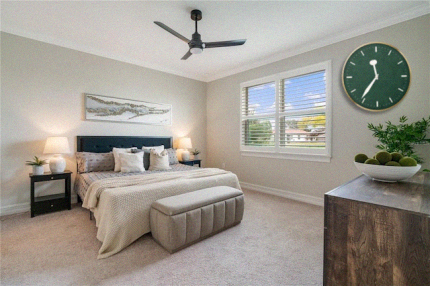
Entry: **11:36**
